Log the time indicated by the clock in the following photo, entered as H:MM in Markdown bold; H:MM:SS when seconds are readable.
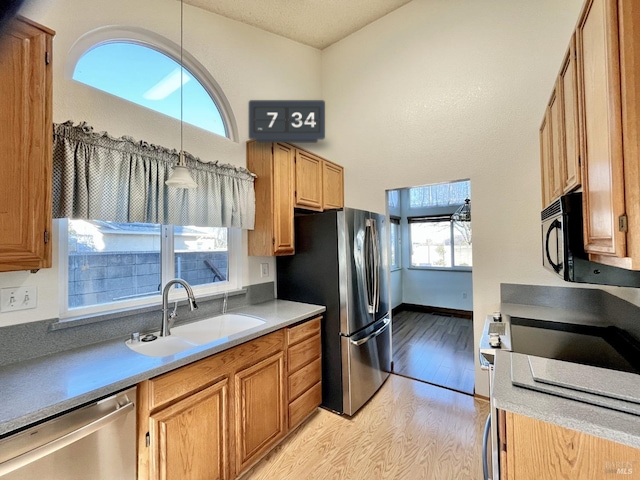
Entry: **7:34**
